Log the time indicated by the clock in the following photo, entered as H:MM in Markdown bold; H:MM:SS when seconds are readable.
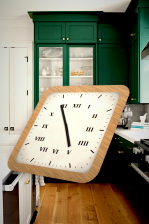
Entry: **4:54**
